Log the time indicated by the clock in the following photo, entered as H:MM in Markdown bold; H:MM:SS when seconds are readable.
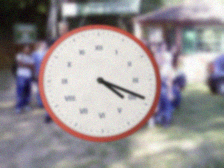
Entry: **4:19**
